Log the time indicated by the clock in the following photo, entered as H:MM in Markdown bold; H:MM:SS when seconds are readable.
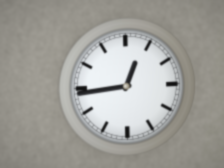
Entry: **12:44**
